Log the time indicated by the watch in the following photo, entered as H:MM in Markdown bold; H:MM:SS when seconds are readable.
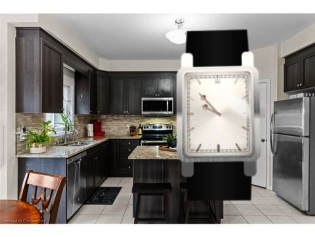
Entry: **9:53**
